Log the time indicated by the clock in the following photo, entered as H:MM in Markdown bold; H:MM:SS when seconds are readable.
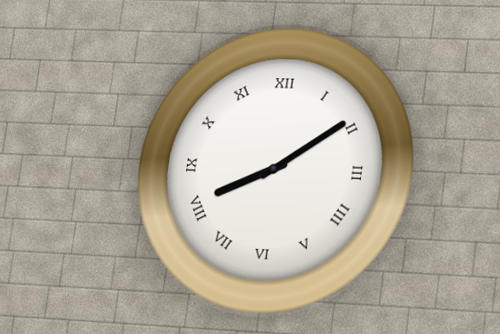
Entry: **8:09**
